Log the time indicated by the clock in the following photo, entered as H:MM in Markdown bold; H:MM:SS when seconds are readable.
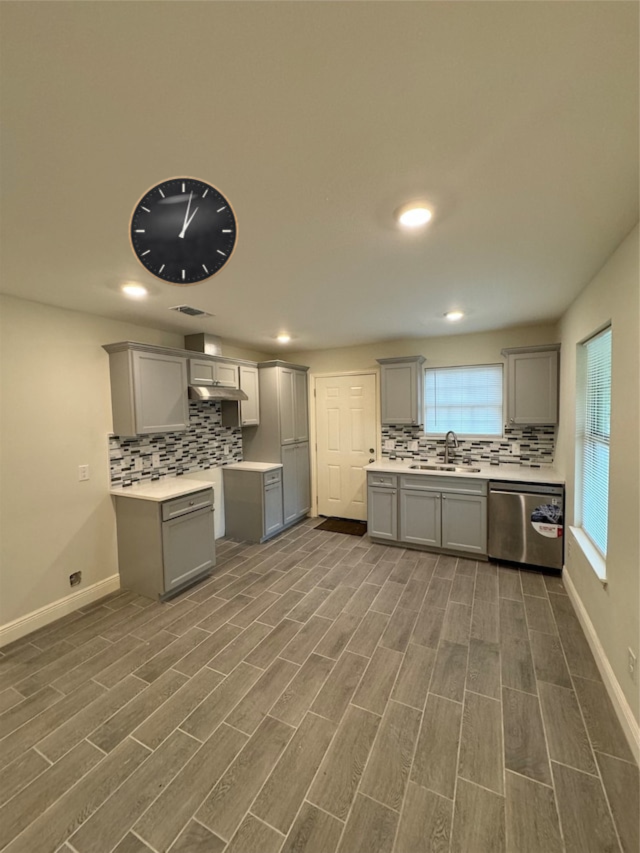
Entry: **1:02**
